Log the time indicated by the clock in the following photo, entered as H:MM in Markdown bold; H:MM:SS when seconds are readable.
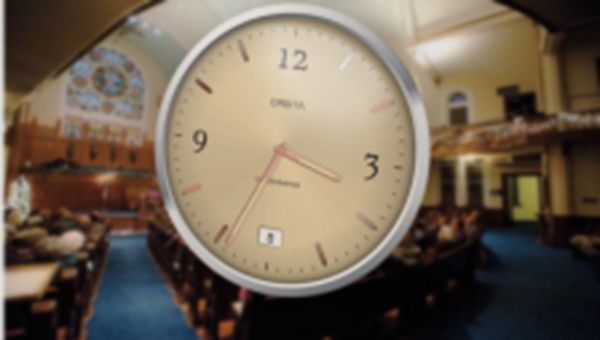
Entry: **3:34**
